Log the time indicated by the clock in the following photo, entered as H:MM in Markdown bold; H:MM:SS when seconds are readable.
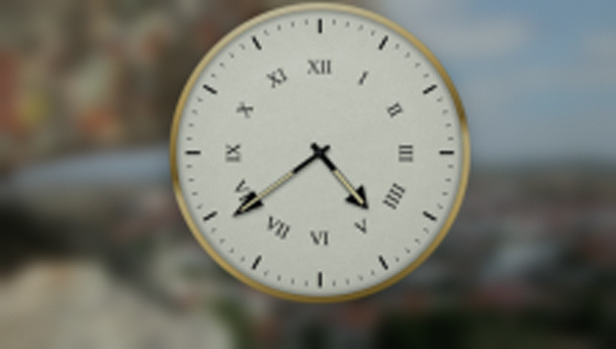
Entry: **4:39**
